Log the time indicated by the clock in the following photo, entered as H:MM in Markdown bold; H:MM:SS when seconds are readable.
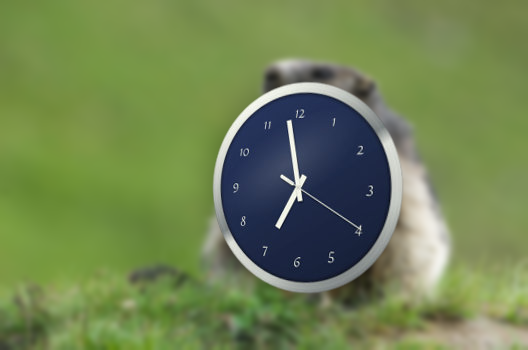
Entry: **6:58:20**
